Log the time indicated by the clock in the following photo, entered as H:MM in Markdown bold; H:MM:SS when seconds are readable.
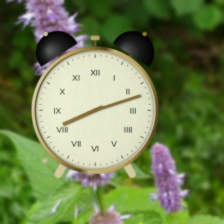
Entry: **8:12**
